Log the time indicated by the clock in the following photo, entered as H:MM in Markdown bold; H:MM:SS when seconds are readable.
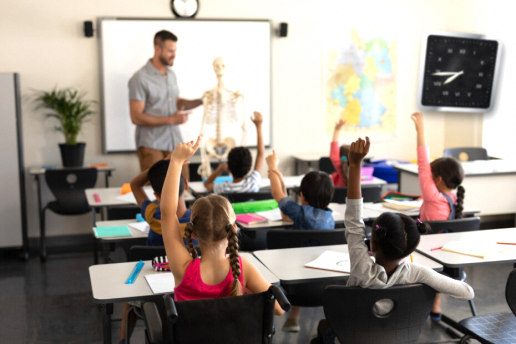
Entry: **7:44**
